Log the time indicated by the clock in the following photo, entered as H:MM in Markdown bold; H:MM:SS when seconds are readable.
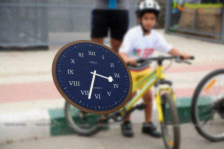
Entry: **3:33**
